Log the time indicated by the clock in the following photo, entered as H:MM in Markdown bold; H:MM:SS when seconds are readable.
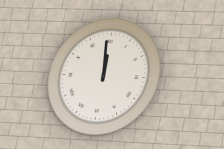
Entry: **11:59**
